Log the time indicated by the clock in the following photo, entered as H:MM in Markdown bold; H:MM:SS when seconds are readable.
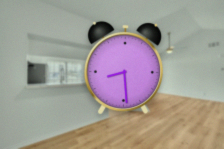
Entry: **8:29**
